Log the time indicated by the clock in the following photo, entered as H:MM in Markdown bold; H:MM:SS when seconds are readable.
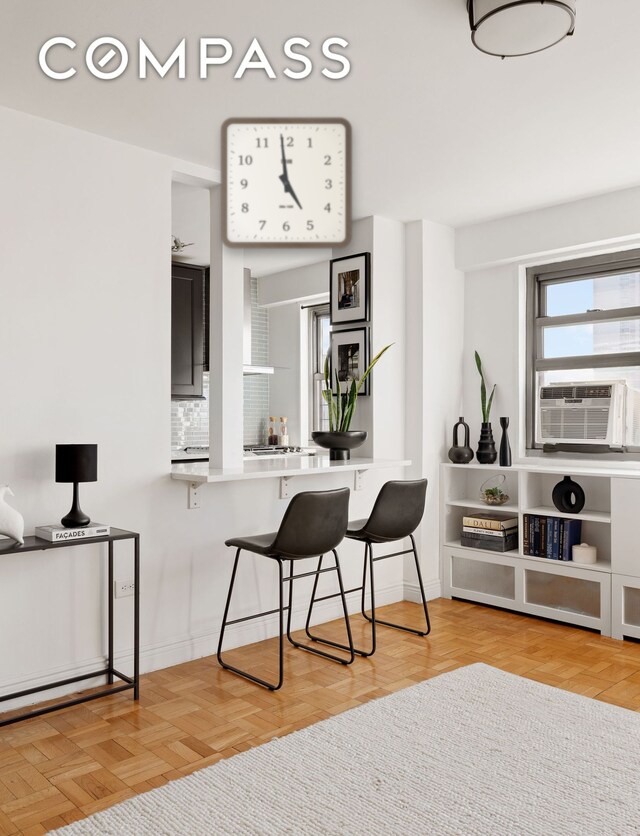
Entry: **4:59**
